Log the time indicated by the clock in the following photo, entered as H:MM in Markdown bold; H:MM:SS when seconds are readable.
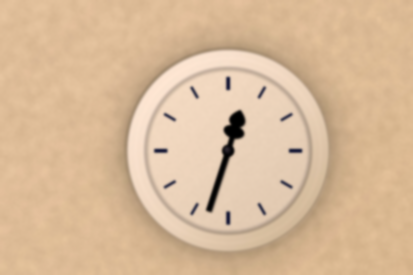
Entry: **12:33**
